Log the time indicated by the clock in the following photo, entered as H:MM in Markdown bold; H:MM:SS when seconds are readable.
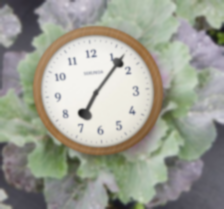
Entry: **7:07**
